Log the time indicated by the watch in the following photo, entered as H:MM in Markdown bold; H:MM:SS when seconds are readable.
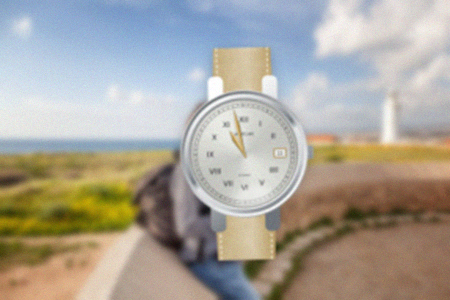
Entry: **10:58**
